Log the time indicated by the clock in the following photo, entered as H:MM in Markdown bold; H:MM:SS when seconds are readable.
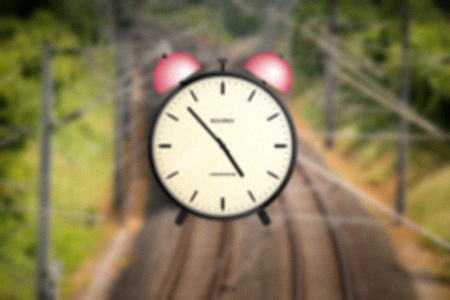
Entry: **4:53**
